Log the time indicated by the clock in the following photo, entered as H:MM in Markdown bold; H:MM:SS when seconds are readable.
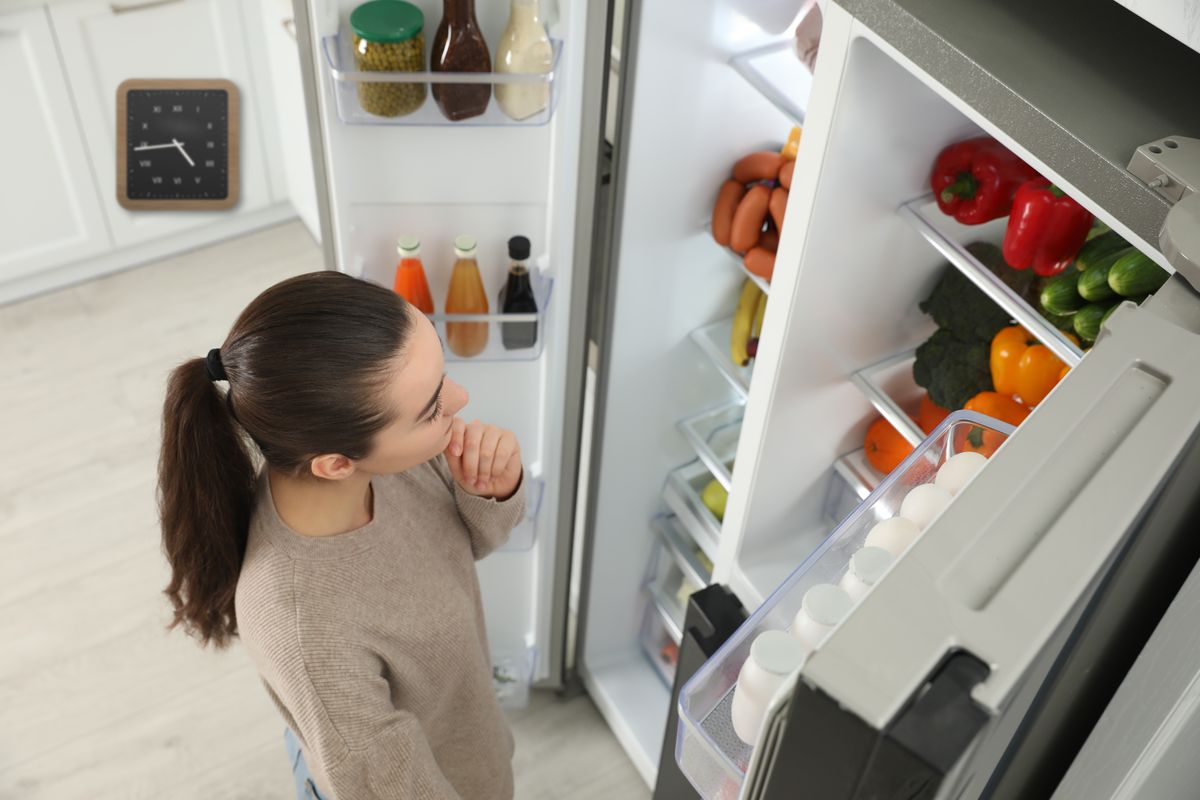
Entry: **4:44**
